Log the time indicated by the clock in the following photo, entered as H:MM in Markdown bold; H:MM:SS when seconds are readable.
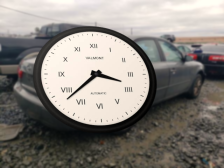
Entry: **3:38**
